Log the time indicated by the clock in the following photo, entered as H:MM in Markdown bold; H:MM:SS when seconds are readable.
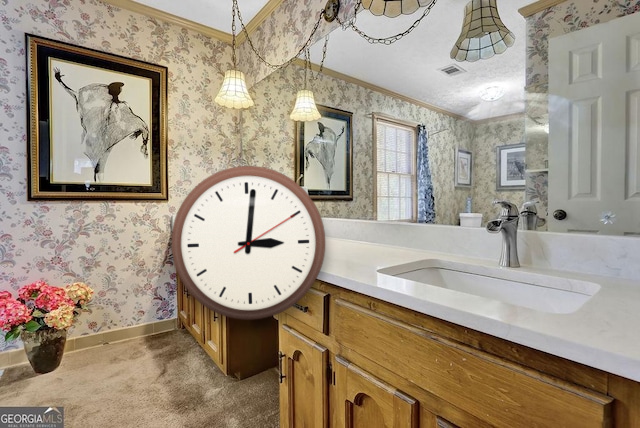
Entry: **3:01:10**
